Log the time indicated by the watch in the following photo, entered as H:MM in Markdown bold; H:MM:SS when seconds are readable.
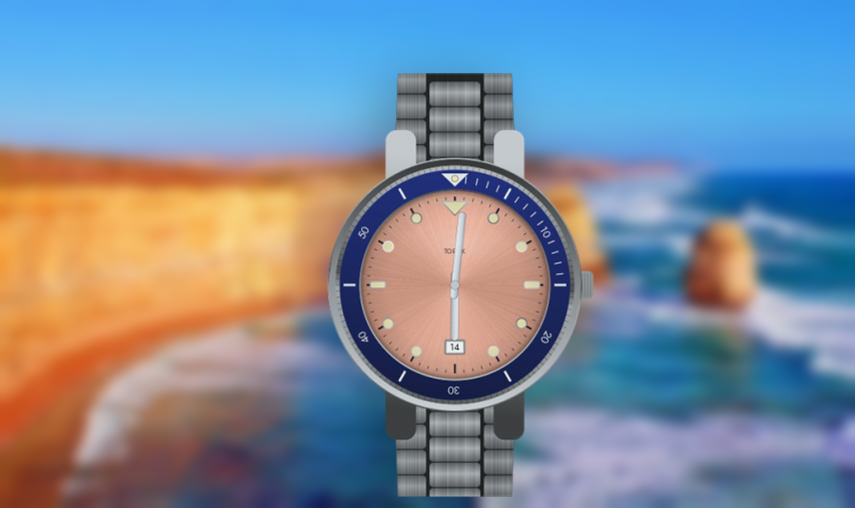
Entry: **6:01**
